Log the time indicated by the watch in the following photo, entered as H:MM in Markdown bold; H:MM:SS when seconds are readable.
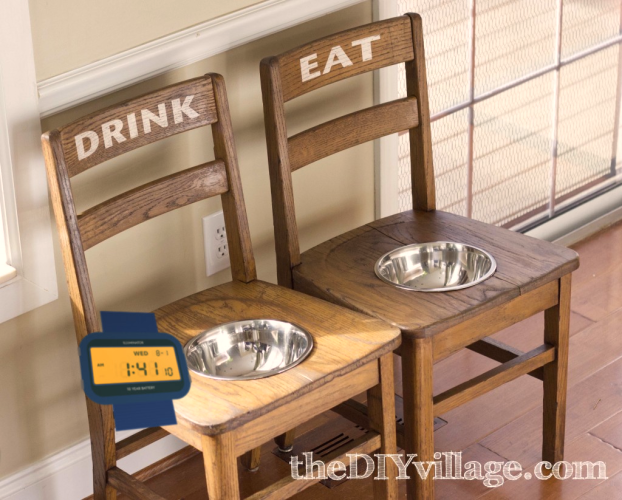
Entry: **1:41**
